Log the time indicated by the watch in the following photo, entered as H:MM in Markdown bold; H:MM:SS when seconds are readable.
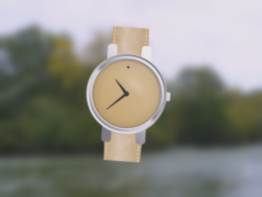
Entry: **10:38**
